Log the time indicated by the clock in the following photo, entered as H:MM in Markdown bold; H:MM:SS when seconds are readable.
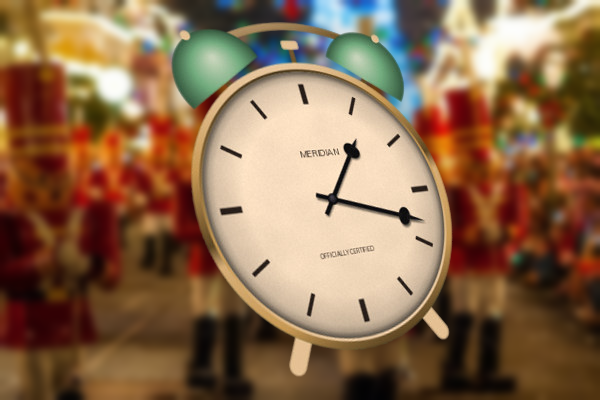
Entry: **1:18**
